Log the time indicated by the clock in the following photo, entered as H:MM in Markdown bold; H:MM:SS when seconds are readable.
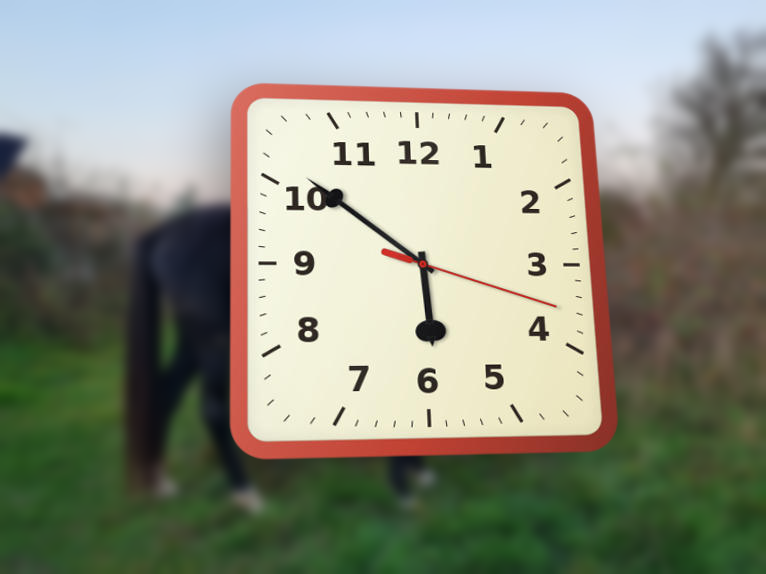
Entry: **5:51:18**
